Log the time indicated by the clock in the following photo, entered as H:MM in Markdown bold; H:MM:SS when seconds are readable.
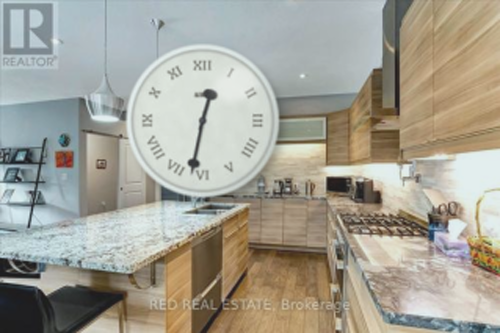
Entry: **12:32**
